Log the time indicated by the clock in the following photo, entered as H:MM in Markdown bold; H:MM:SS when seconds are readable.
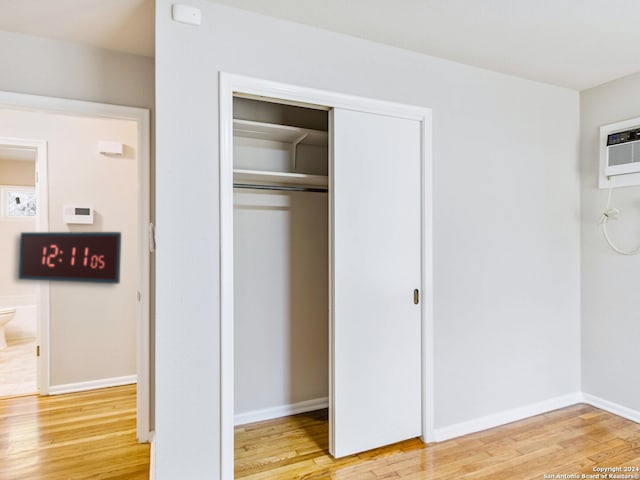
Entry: **12:11:05**
